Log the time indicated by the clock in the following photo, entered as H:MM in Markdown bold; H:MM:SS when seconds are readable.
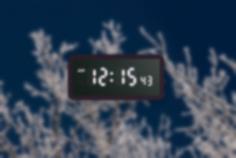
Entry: **12:15**
